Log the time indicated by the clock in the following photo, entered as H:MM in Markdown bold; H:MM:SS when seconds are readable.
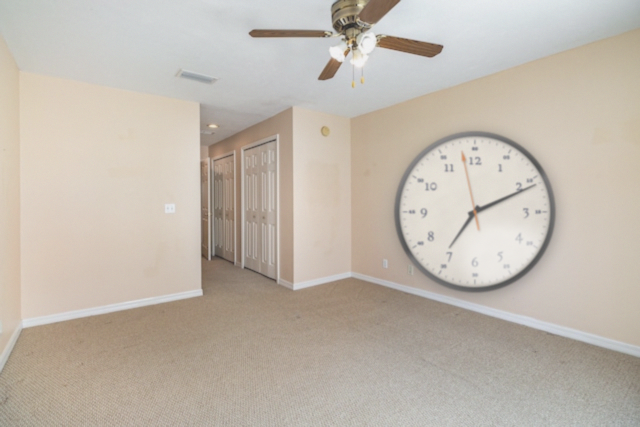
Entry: **7:10:58**
